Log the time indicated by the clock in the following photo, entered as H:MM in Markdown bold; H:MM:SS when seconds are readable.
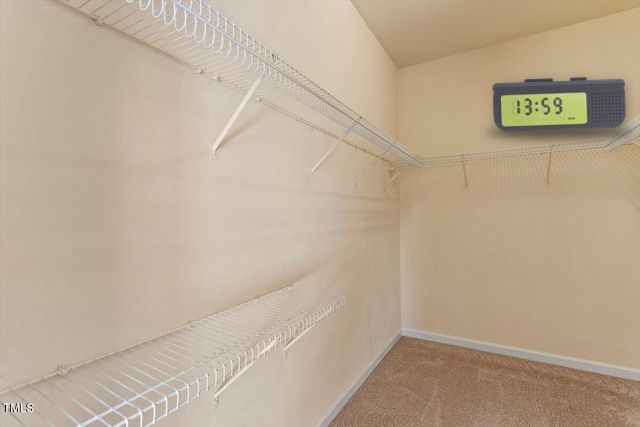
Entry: **13:59**
